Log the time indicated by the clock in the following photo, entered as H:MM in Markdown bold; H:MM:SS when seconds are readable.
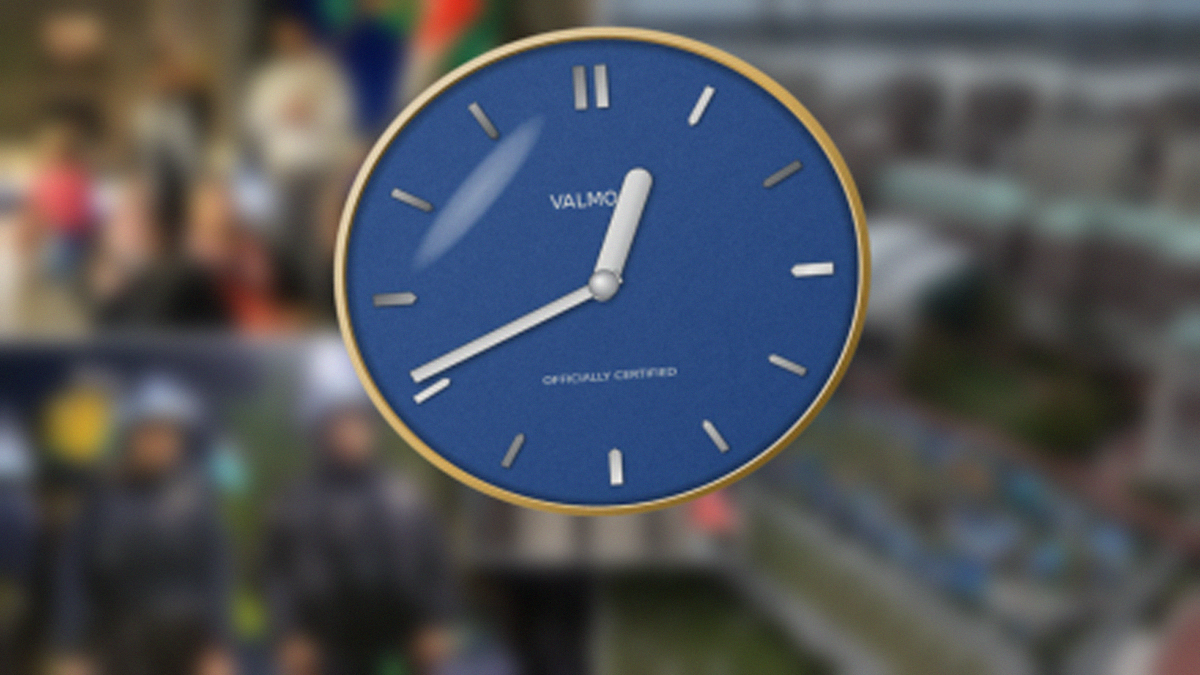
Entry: **12:41**
